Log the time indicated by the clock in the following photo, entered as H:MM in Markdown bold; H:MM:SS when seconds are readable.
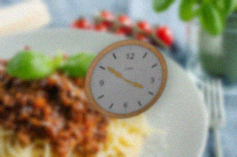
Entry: **3:51**
